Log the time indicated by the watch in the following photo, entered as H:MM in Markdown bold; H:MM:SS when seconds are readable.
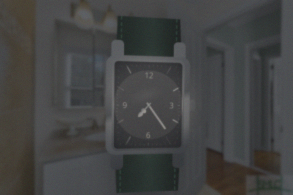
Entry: **7:24**
